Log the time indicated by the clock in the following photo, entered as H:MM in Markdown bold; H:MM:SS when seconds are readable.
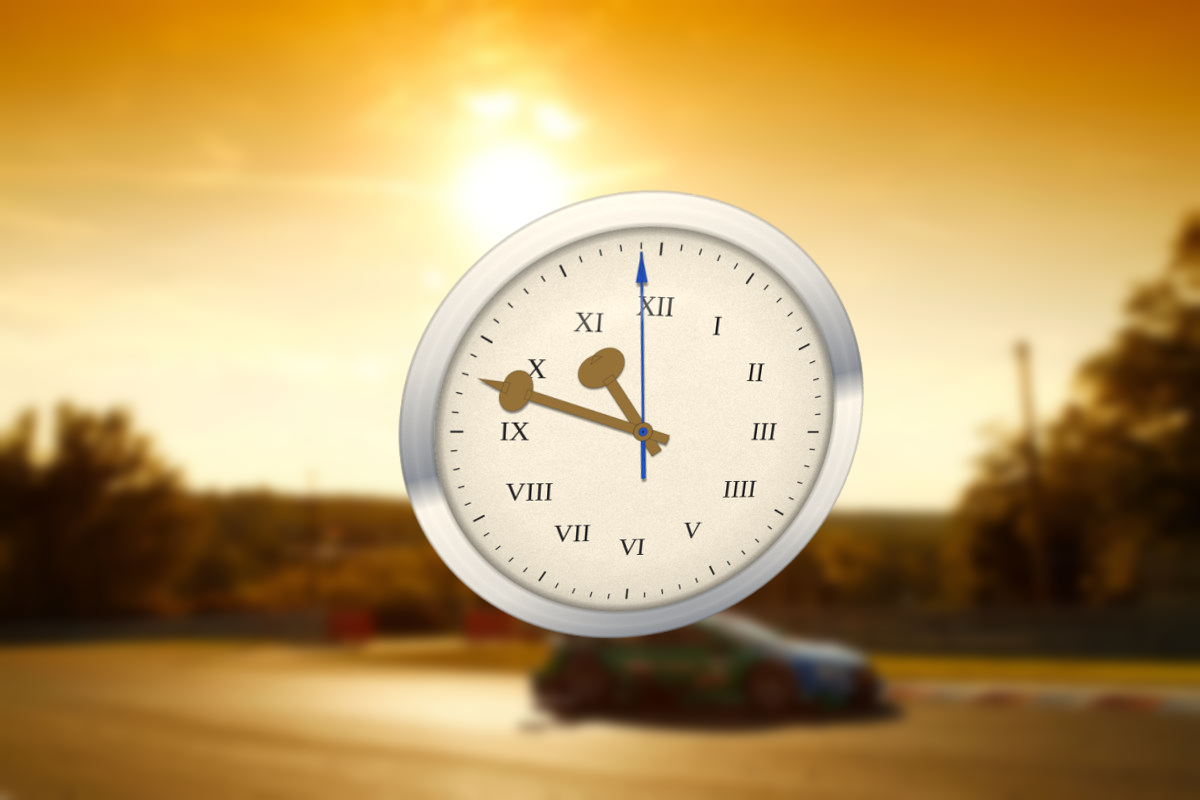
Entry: **10:47:59**
